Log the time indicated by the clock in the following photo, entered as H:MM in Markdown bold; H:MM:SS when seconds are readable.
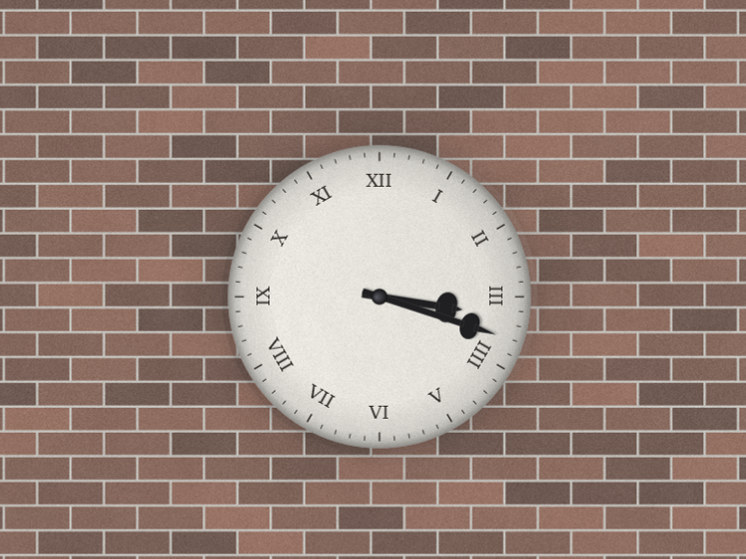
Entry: **3:18**
